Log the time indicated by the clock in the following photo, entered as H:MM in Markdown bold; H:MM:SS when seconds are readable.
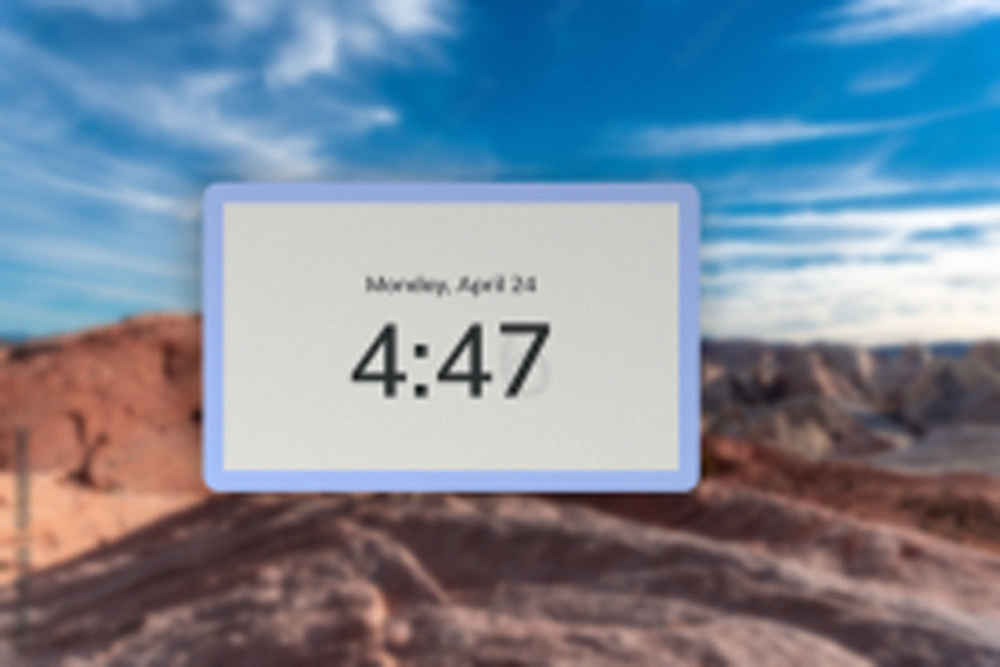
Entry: **4:47**
